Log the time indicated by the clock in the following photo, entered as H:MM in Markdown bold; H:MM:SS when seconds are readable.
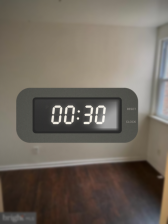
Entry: **0:30**
